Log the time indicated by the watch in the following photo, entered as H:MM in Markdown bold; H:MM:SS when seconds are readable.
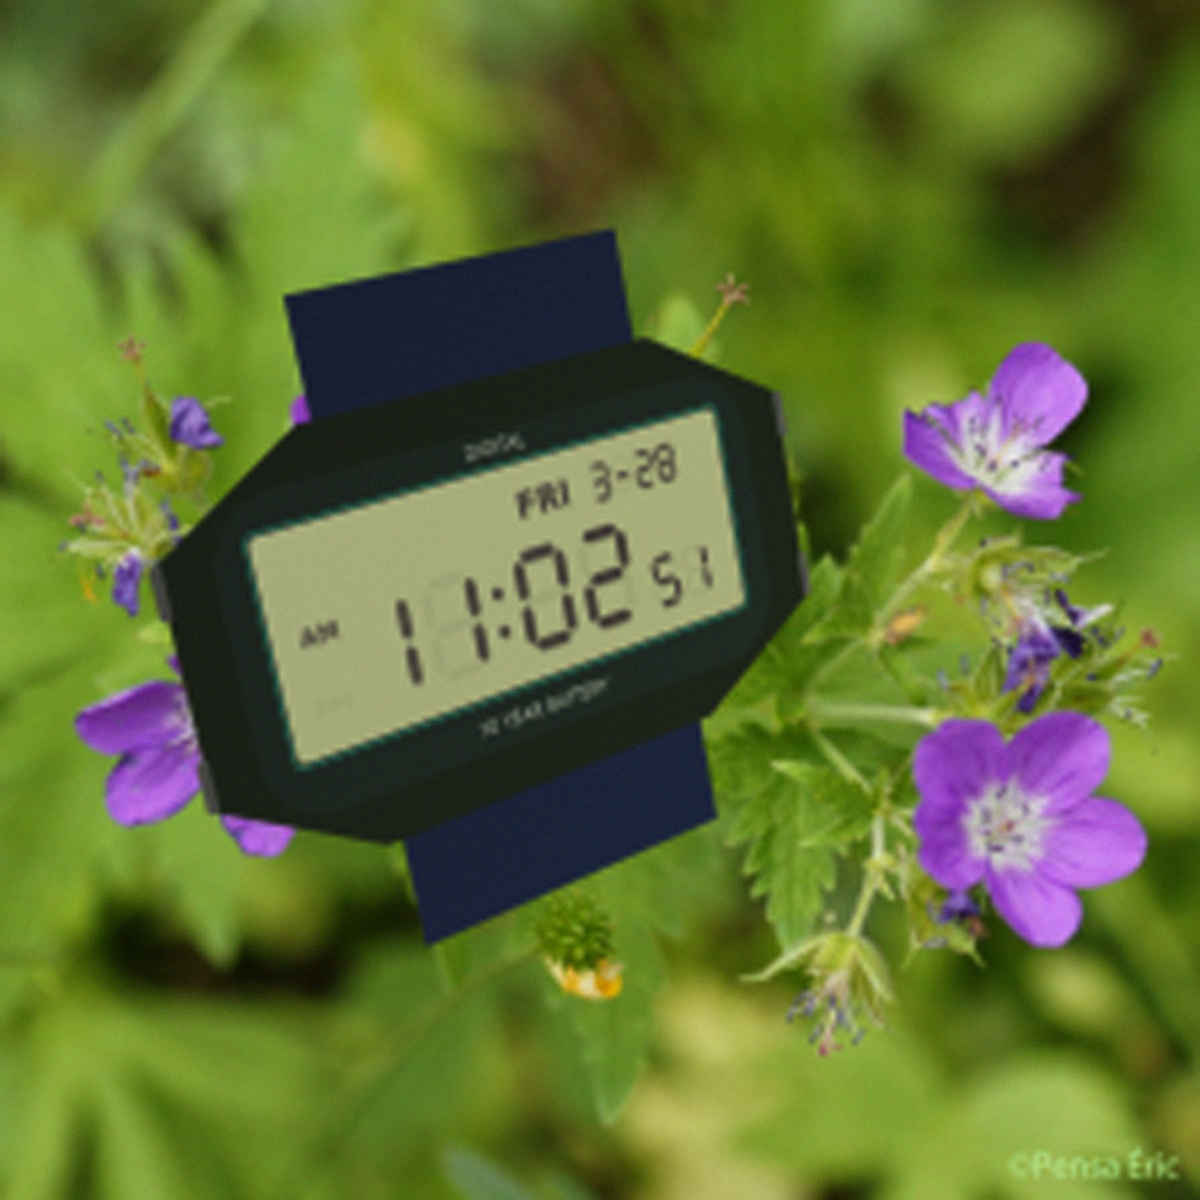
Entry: **11:02:51**
